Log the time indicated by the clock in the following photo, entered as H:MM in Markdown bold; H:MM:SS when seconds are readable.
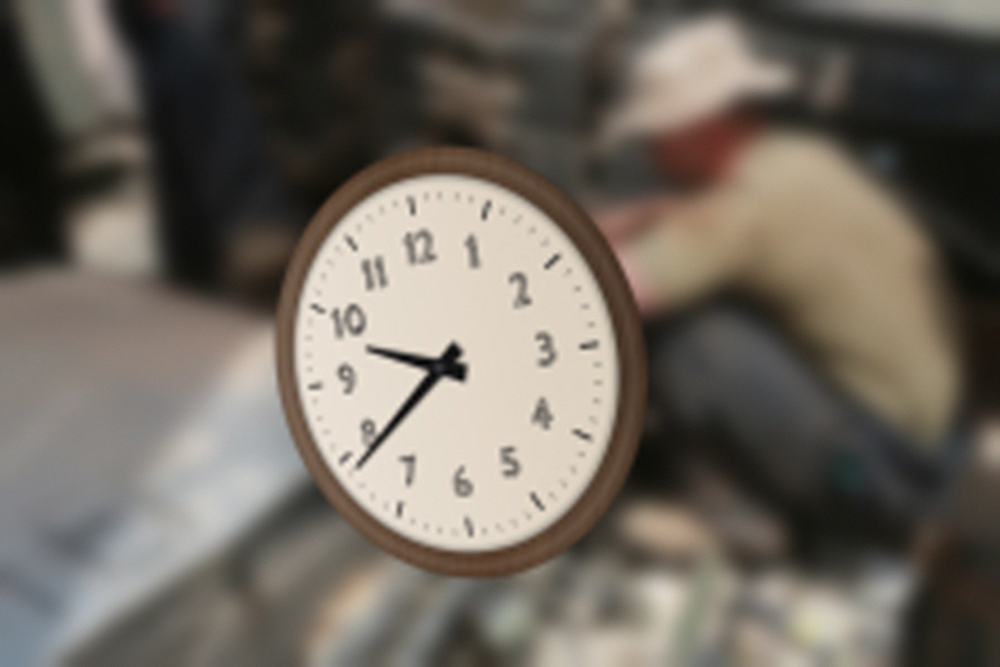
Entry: **9:39**
